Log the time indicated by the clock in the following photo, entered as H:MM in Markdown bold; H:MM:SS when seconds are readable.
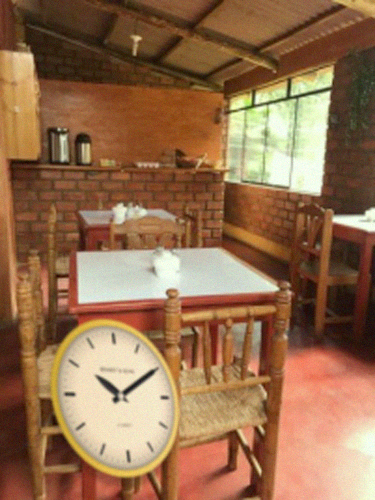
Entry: **10:10**
